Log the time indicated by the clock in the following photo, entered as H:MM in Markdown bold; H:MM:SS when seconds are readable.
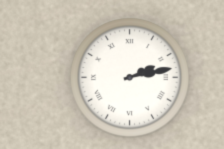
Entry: **2:13**
